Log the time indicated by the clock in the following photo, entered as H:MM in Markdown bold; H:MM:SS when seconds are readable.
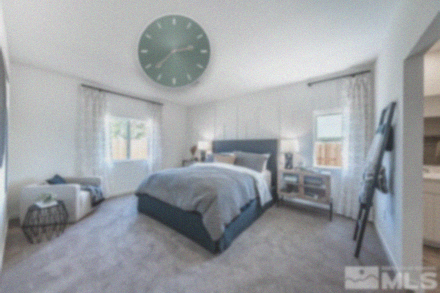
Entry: **2:38**
